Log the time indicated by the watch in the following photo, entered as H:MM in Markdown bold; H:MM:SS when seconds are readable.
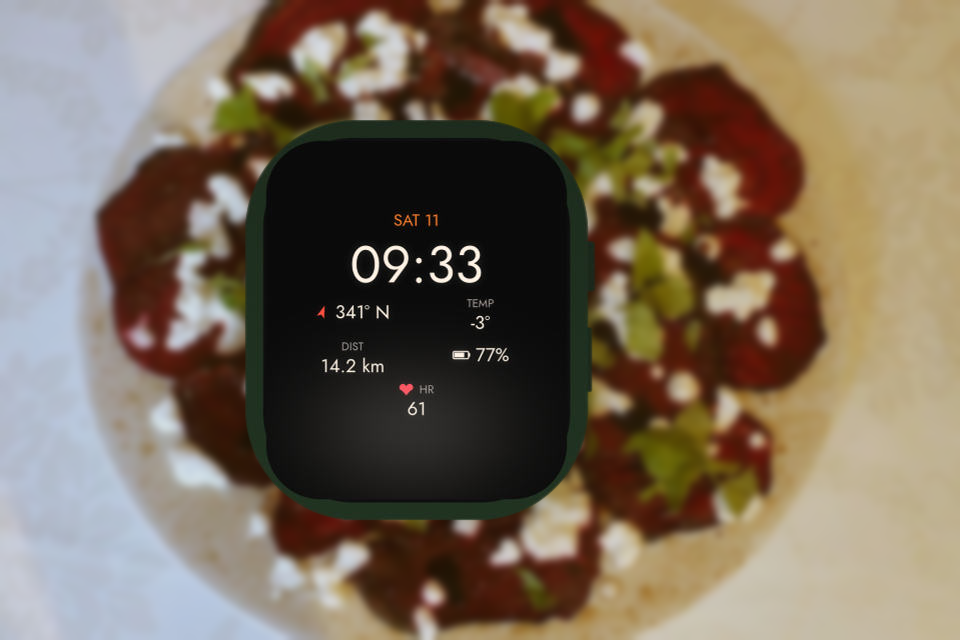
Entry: **9:33**
